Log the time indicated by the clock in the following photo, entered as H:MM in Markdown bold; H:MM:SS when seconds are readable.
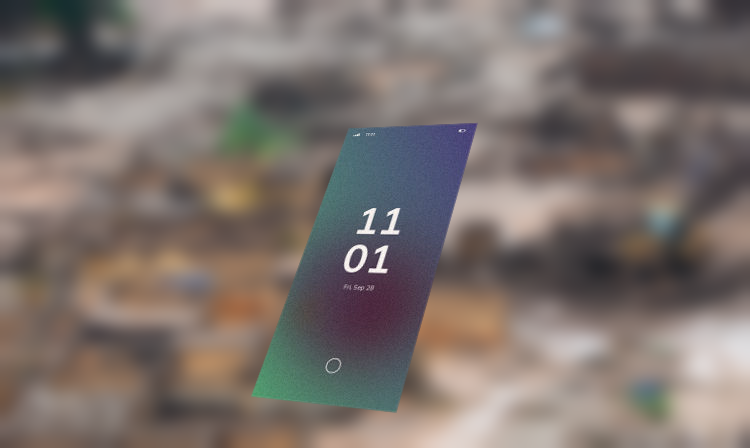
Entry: **11:01**
